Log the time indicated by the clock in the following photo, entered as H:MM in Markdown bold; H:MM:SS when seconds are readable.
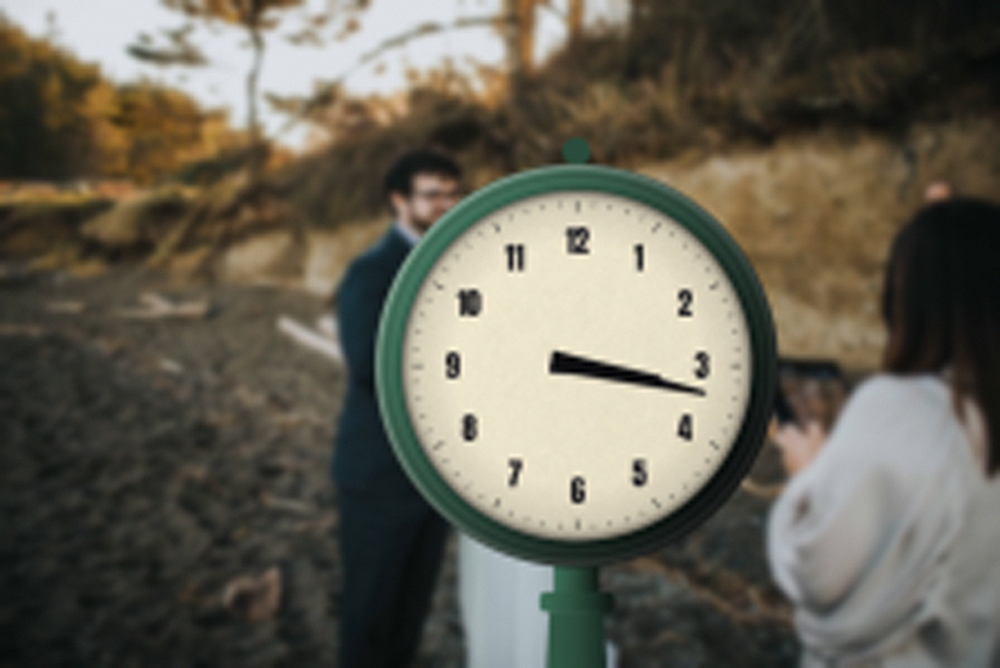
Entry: **3:17**
